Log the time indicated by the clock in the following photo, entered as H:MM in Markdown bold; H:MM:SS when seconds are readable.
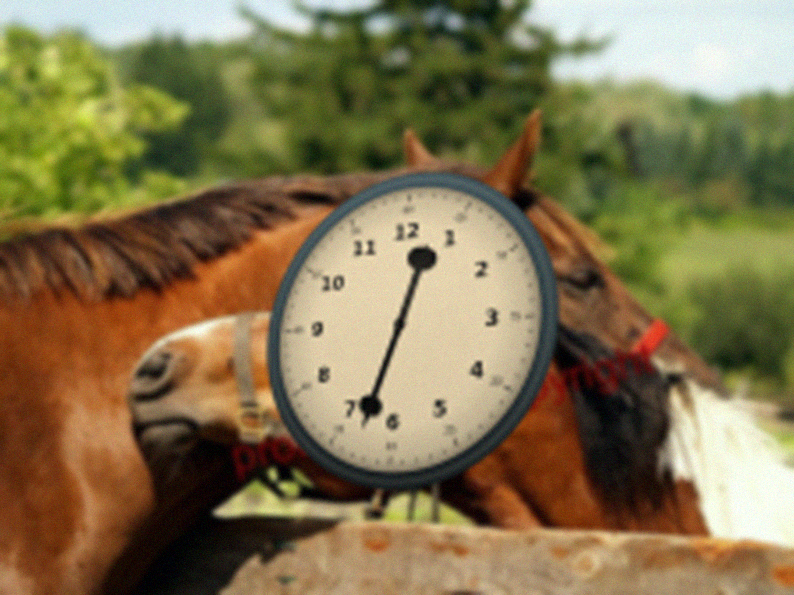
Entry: **12:33**
